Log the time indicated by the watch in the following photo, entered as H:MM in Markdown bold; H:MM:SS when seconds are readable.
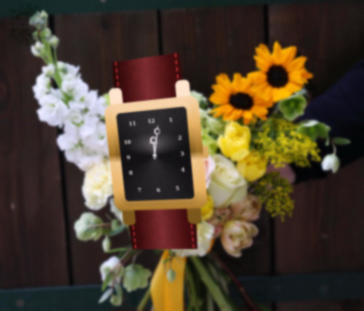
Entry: **12:02**
